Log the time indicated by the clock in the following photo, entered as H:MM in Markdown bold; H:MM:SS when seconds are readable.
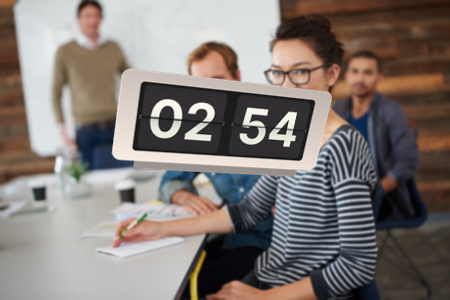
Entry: **2:54**
